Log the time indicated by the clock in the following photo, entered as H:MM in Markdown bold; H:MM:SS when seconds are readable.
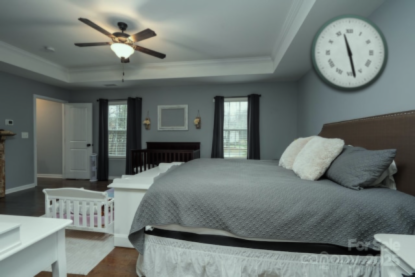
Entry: **11:28**
